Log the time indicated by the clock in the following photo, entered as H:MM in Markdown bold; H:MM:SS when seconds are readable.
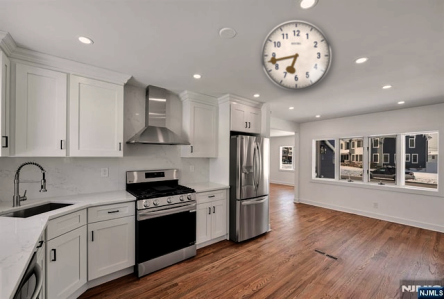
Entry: **6:43**
